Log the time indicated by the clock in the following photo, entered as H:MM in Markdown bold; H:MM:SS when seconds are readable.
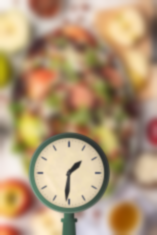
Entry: **1:31**
